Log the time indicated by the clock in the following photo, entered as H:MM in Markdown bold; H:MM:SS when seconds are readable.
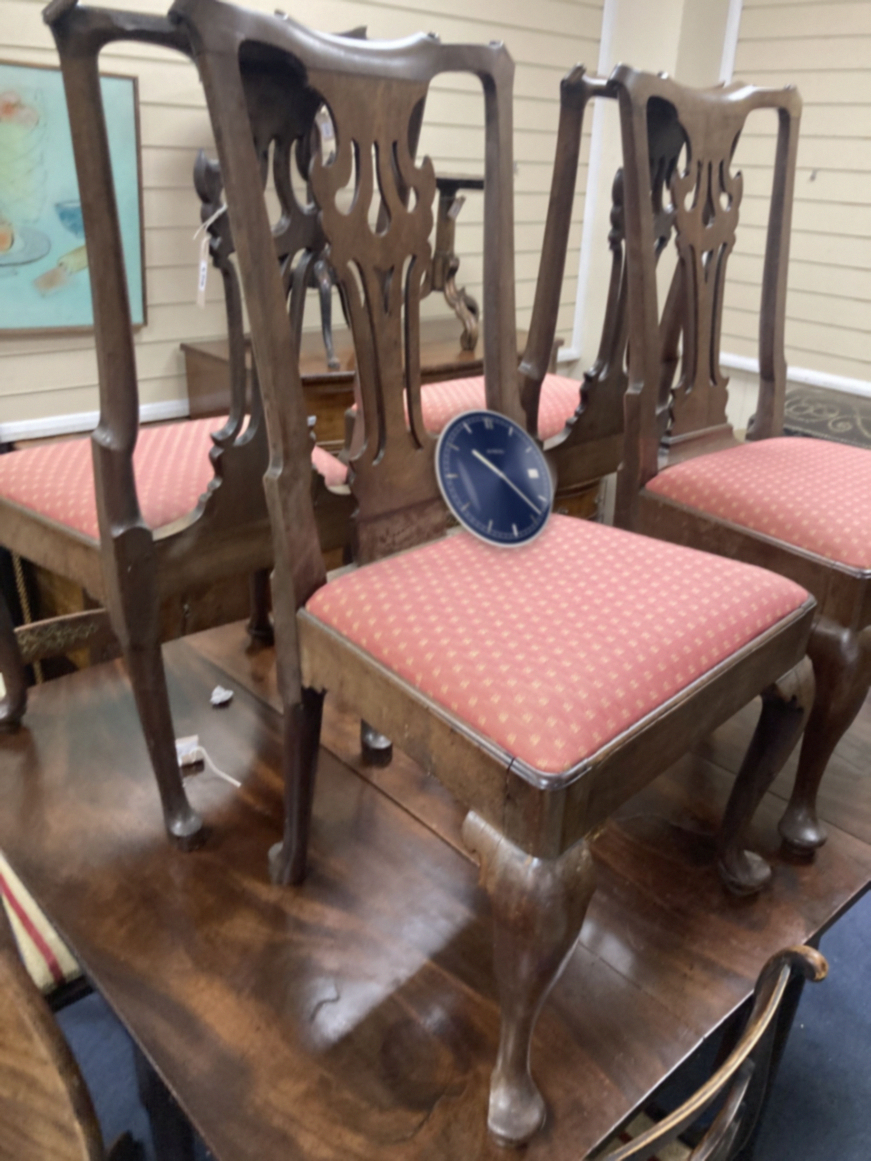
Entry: **10:23**
